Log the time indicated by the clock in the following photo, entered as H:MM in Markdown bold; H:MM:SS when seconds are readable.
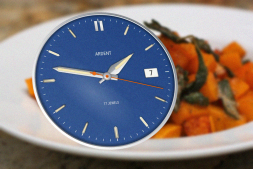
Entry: **1:47:18**
